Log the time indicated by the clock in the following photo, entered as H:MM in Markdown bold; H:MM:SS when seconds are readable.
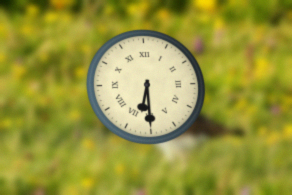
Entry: **6:30**
